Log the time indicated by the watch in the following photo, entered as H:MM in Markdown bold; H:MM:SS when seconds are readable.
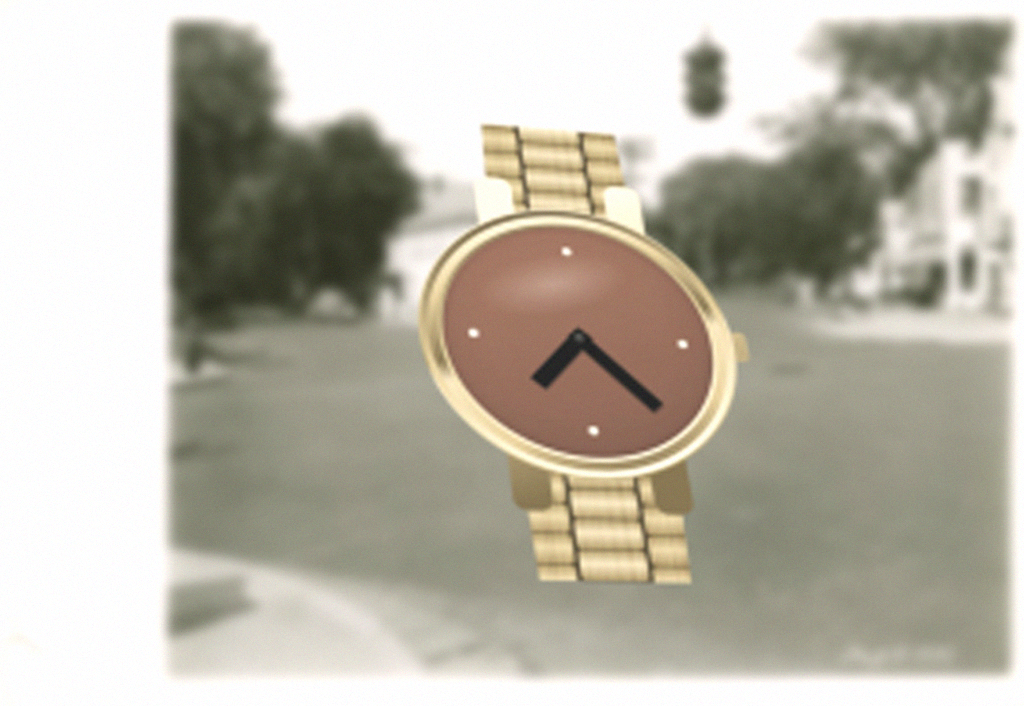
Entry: **7:23**
